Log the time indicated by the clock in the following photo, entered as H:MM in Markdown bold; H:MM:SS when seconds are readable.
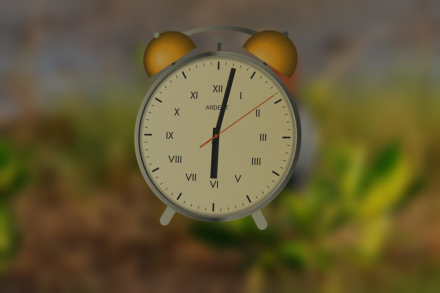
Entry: **6:02:09**
